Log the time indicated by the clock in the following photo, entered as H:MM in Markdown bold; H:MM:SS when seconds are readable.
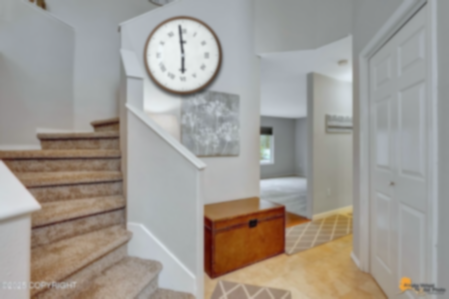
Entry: **5:59**
